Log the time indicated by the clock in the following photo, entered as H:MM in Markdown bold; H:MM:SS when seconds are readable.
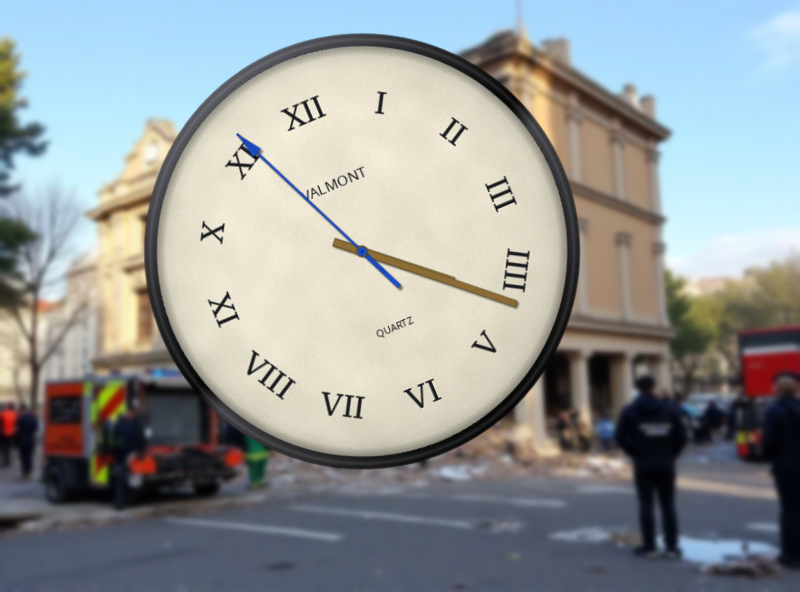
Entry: **4:21:56**
